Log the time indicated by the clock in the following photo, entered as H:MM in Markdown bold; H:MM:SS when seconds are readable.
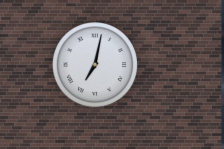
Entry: **7:02**
